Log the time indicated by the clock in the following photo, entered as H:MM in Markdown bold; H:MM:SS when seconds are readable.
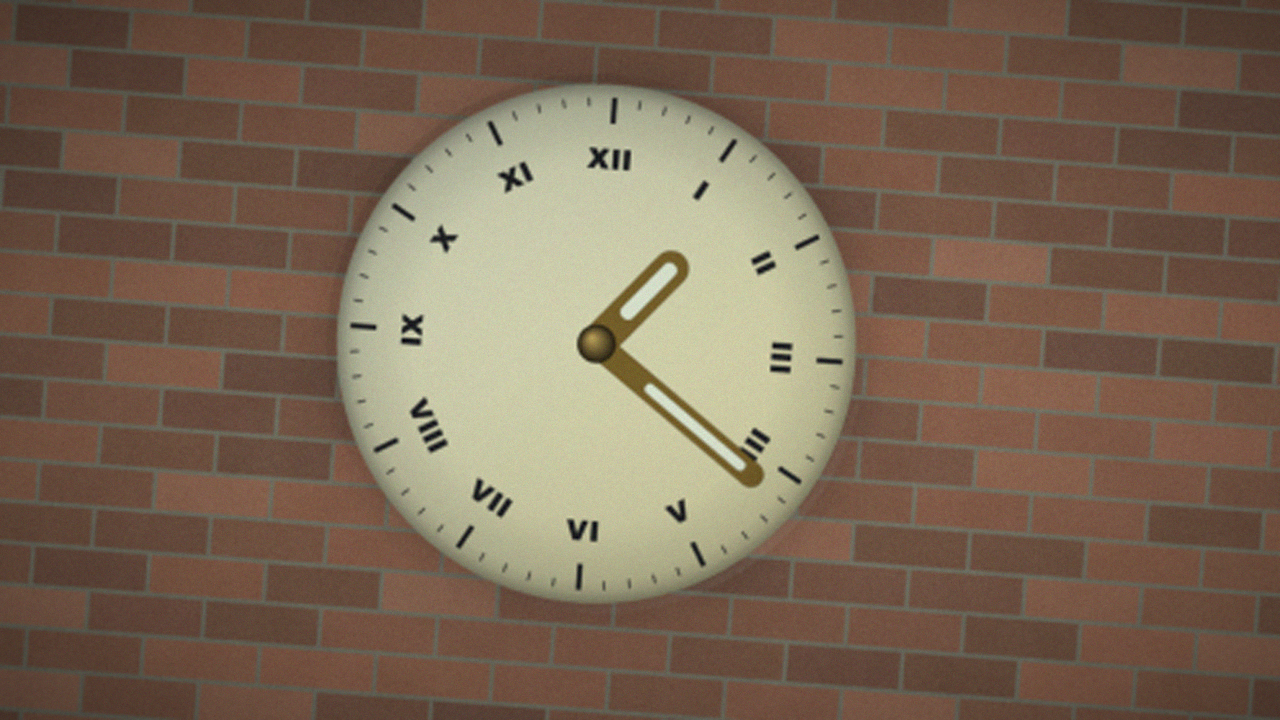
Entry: **1:21**
